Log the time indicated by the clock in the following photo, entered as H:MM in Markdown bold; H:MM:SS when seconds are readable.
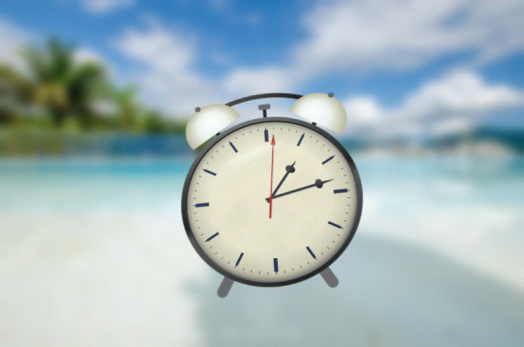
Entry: **1:13:01**
